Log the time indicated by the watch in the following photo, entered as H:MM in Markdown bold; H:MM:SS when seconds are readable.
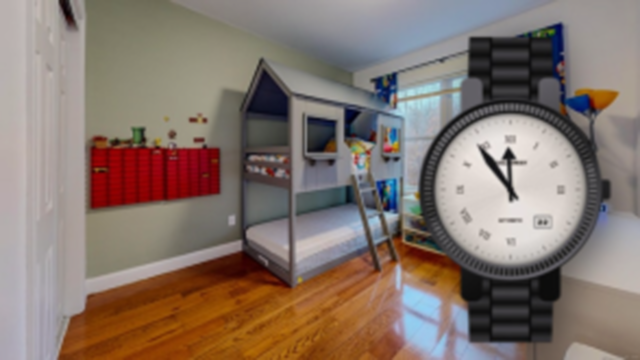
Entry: **11:54**
